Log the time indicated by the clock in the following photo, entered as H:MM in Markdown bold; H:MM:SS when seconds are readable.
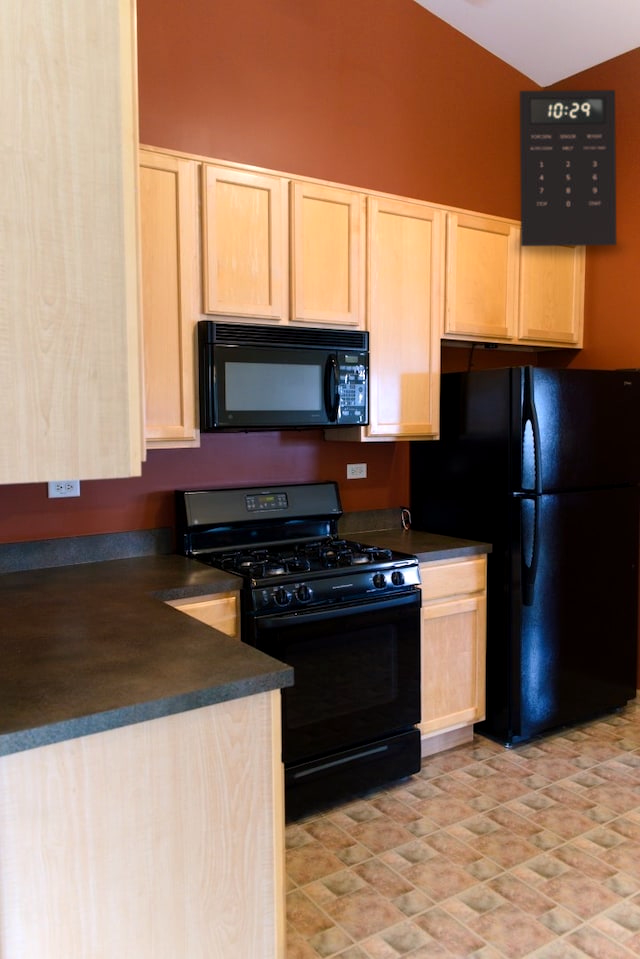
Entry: **10:29**
